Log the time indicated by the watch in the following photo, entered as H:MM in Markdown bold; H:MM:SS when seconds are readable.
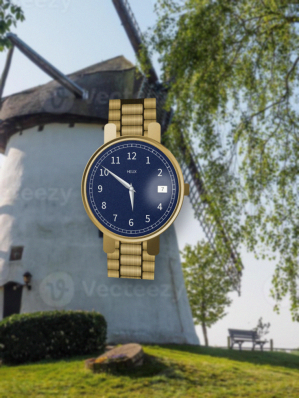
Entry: **5:51**
